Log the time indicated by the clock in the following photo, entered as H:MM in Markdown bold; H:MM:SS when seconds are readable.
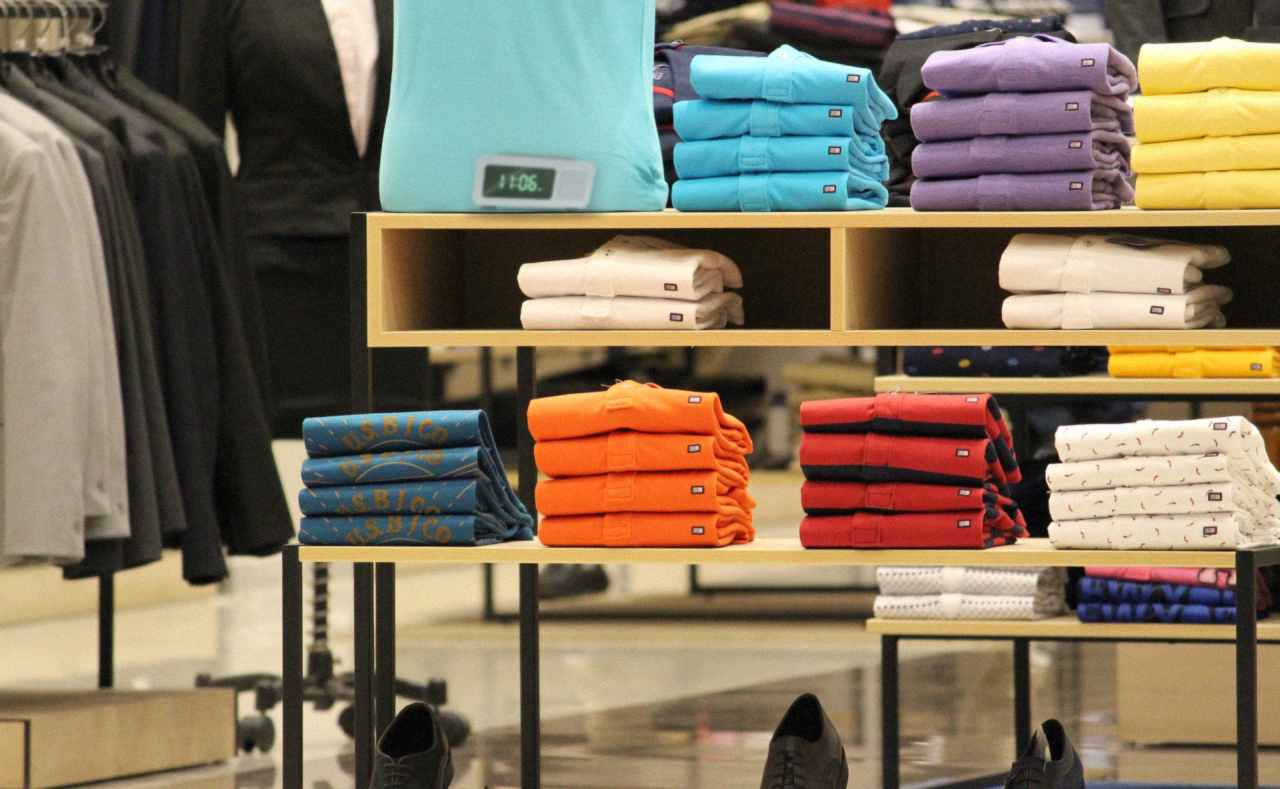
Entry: **11:06**
